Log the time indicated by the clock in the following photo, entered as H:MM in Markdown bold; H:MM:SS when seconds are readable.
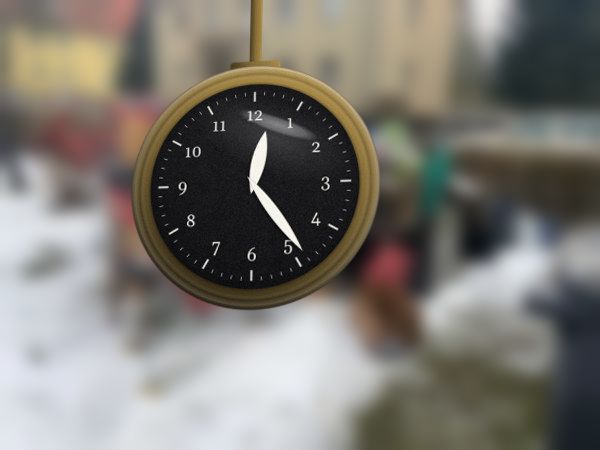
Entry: **12:24**
